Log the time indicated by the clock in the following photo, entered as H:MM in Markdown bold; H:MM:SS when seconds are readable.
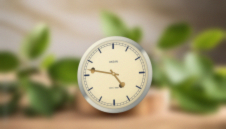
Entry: **4:47**
